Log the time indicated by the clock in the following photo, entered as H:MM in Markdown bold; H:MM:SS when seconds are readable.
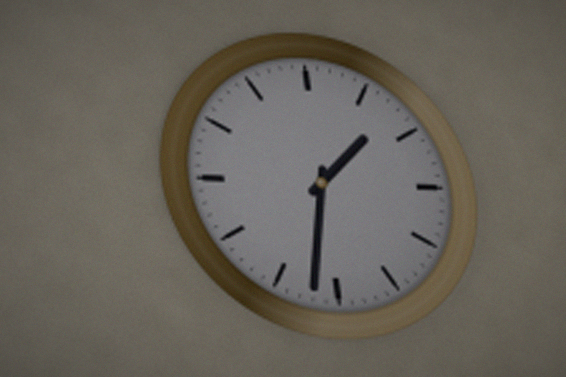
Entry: **1:32**
